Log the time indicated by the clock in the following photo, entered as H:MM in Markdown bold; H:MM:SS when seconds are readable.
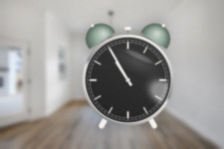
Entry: **10:55**
